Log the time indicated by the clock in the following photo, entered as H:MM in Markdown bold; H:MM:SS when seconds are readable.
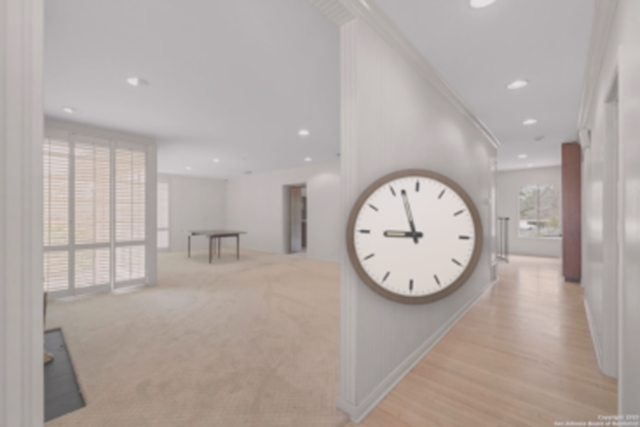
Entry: **8:57**
